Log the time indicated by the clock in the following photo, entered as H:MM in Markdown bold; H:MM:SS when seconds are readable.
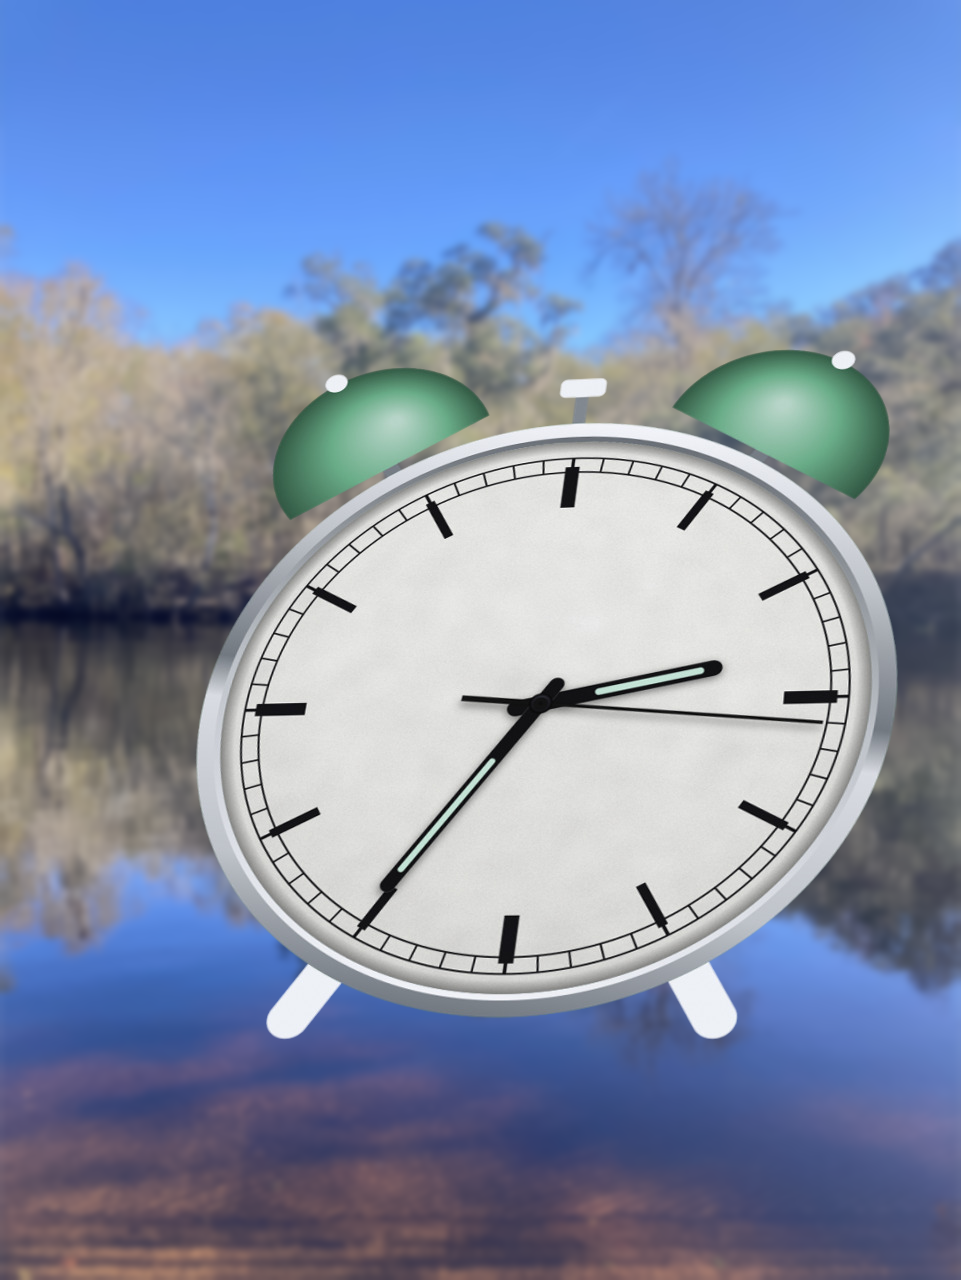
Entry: **2:35:16**
